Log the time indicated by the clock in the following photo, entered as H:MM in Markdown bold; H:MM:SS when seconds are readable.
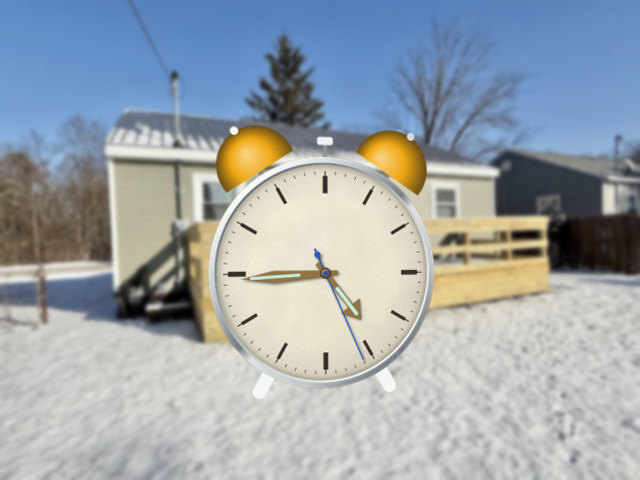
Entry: **4:44:26**
